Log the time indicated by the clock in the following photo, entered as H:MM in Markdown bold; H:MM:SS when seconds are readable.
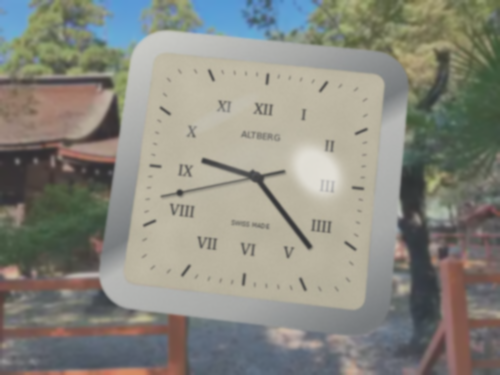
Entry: **9:22:42**
